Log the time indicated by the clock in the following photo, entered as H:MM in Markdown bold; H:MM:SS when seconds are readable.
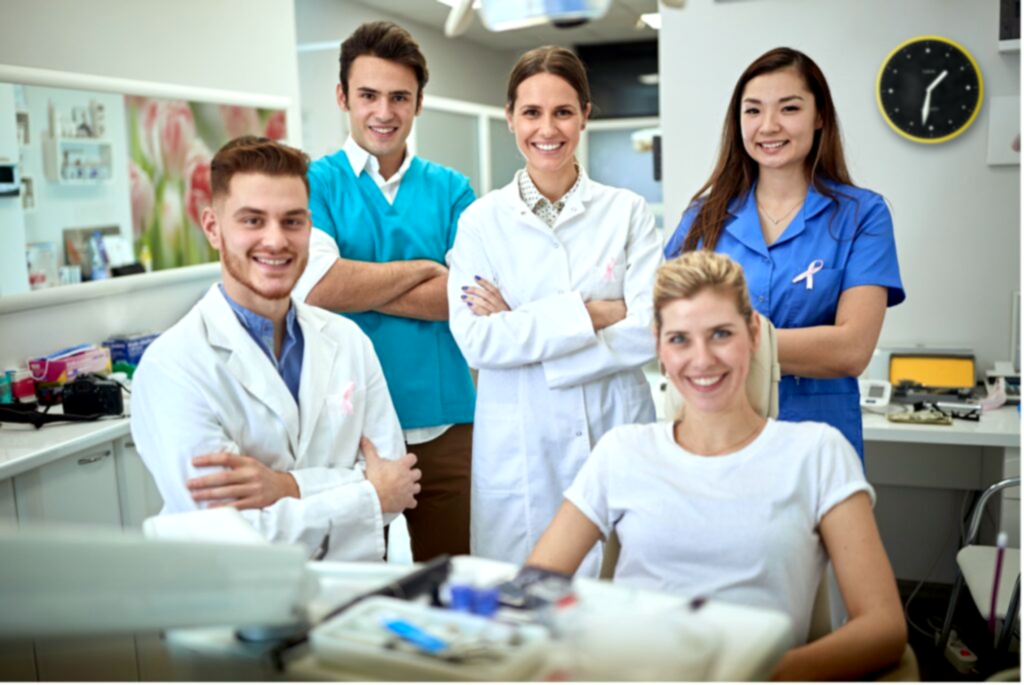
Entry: **1:32**
